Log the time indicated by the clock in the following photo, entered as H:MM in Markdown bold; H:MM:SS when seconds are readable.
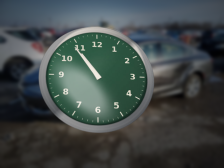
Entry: **10:54**
